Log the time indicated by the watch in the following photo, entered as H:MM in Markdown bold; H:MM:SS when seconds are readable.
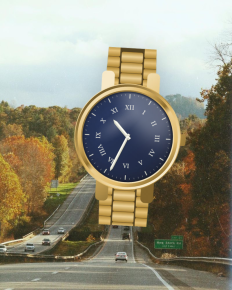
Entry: **10:34**
